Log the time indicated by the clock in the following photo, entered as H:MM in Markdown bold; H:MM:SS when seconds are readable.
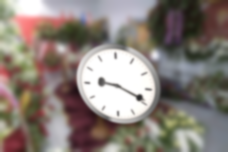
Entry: **9:19**
